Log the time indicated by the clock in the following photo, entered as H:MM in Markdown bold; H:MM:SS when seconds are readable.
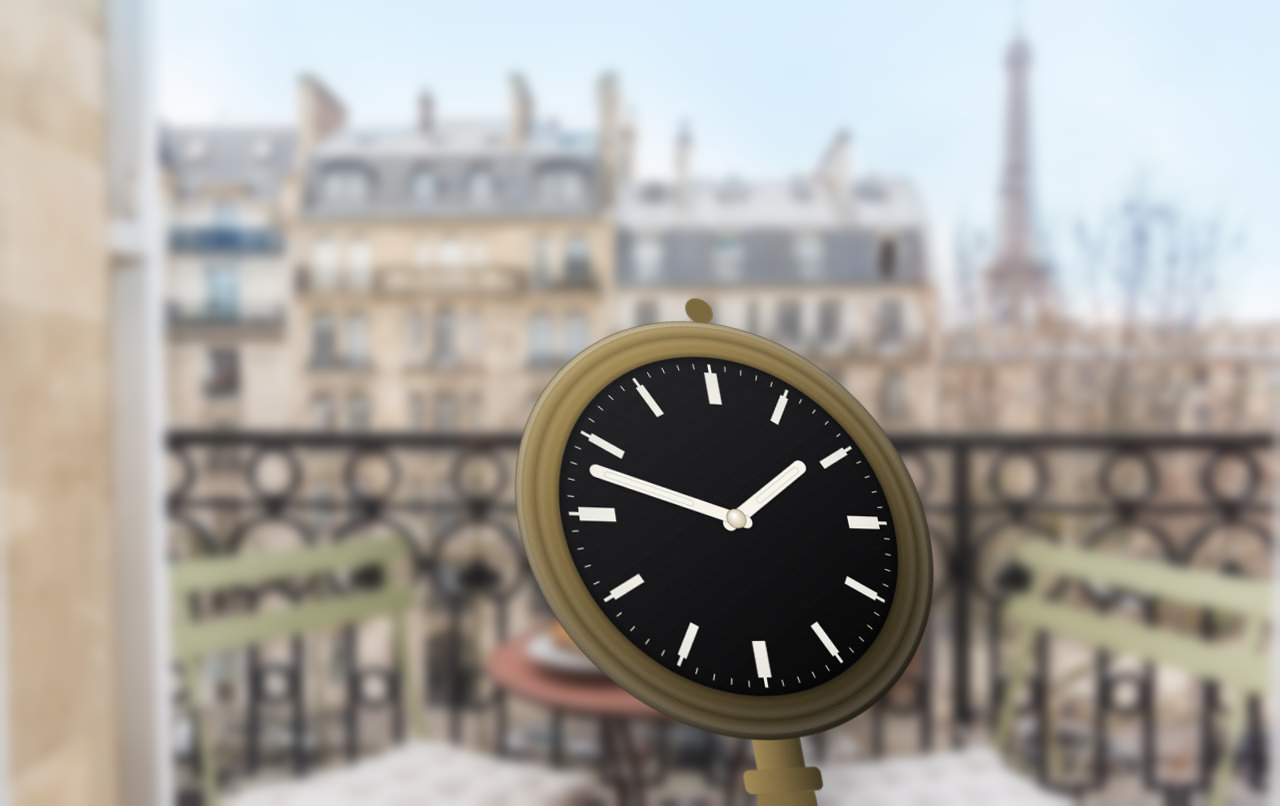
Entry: **1:48**
